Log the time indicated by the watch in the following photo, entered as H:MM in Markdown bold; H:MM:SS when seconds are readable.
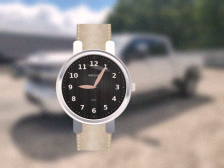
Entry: **9:05**
